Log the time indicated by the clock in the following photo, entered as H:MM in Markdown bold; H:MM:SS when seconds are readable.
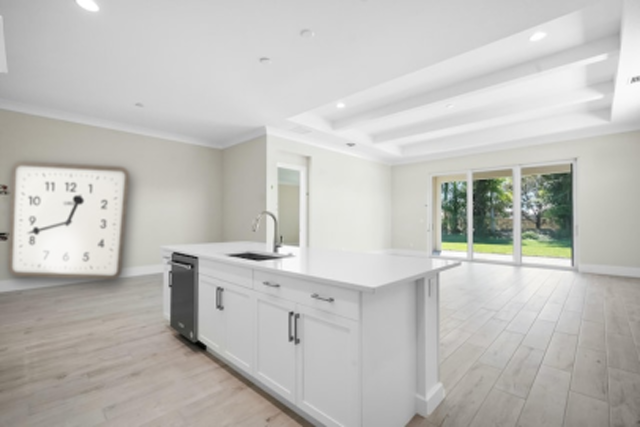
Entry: **12:42**
